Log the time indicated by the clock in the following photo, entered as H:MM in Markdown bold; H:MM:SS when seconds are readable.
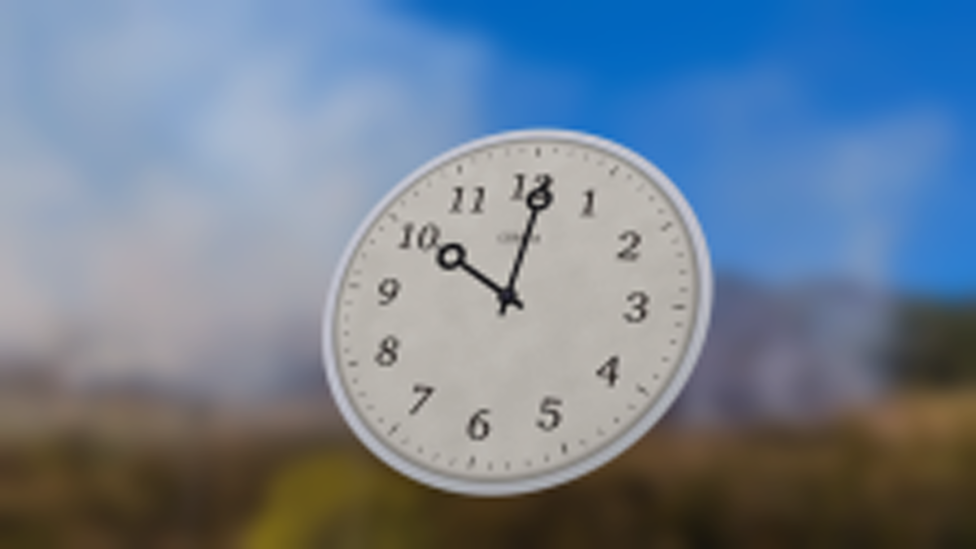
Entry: **10:01**
